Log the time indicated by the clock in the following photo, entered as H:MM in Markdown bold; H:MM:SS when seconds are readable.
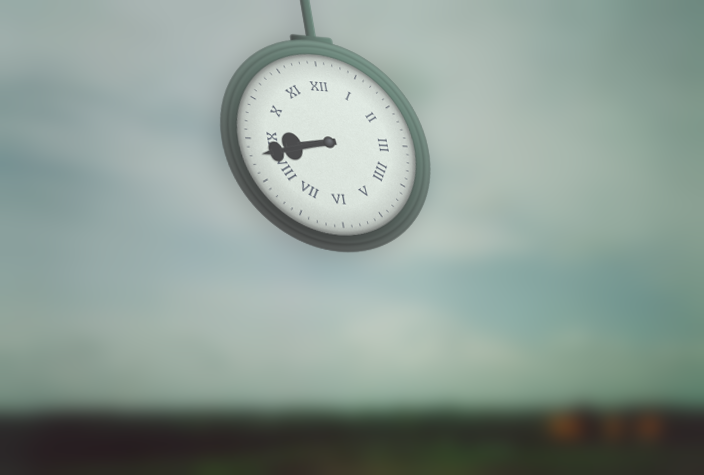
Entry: **8:43**
